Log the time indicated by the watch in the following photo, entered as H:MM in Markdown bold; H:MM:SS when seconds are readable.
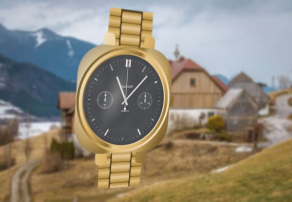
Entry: **11:07**
